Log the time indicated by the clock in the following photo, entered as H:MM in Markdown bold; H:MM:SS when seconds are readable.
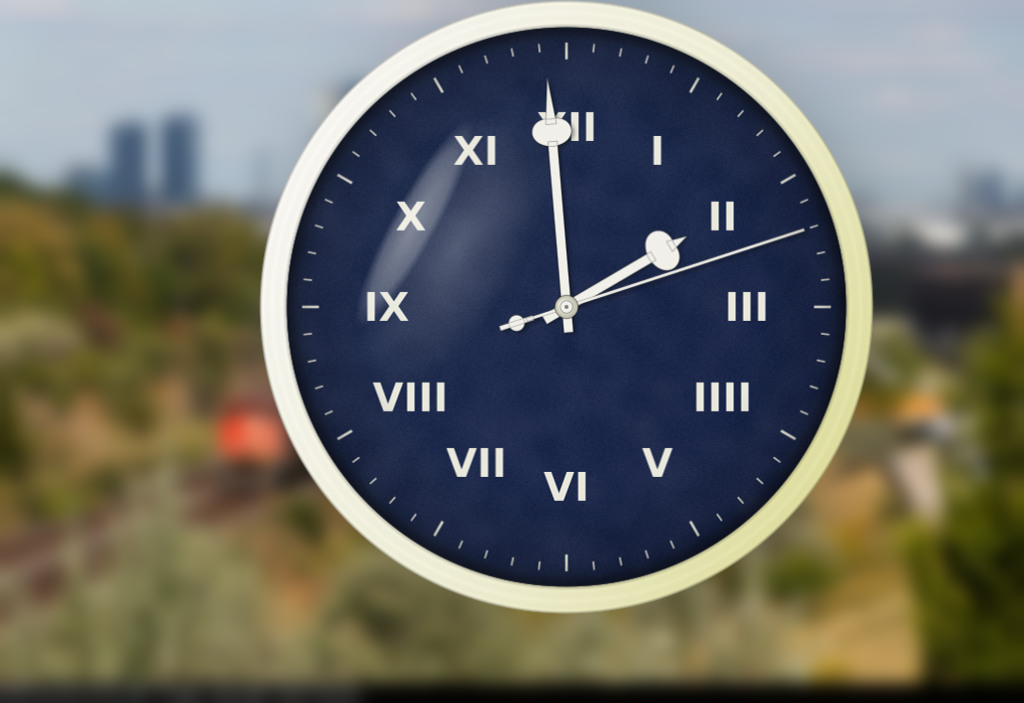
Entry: **1:59:12**
